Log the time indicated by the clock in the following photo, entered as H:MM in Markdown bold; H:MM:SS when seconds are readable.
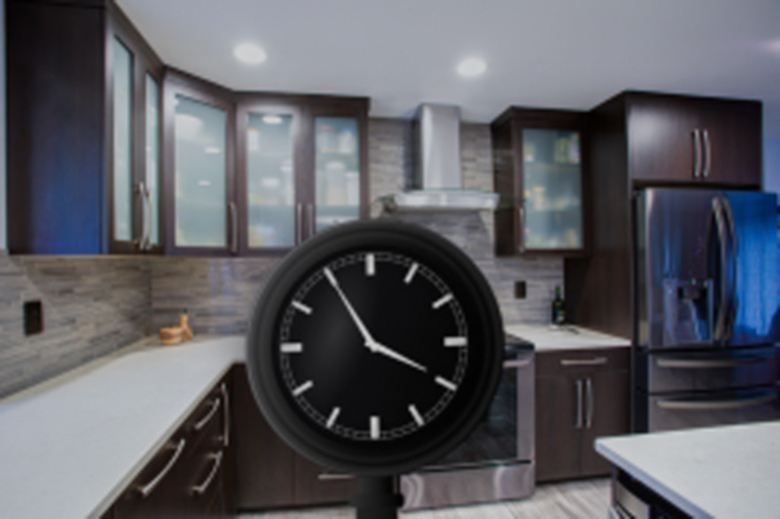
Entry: **3:55**
